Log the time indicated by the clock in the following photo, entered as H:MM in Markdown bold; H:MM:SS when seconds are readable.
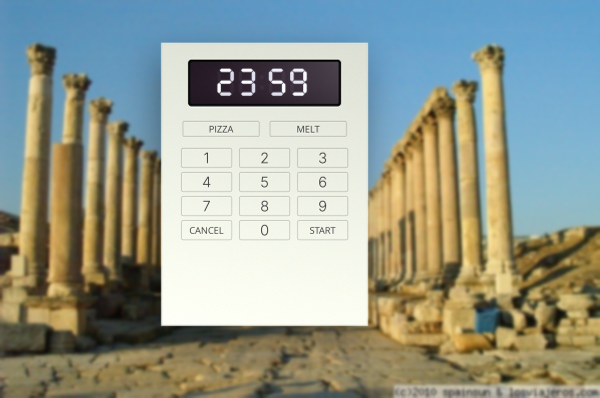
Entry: **23:59**
